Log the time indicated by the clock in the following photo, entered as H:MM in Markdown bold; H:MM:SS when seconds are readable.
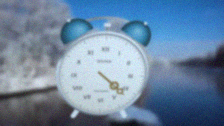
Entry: **4:22**
